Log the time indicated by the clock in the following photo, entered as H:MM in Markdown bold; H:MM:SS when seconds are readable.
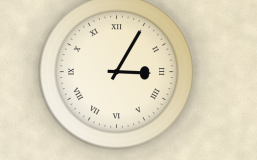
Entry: **3:05**
